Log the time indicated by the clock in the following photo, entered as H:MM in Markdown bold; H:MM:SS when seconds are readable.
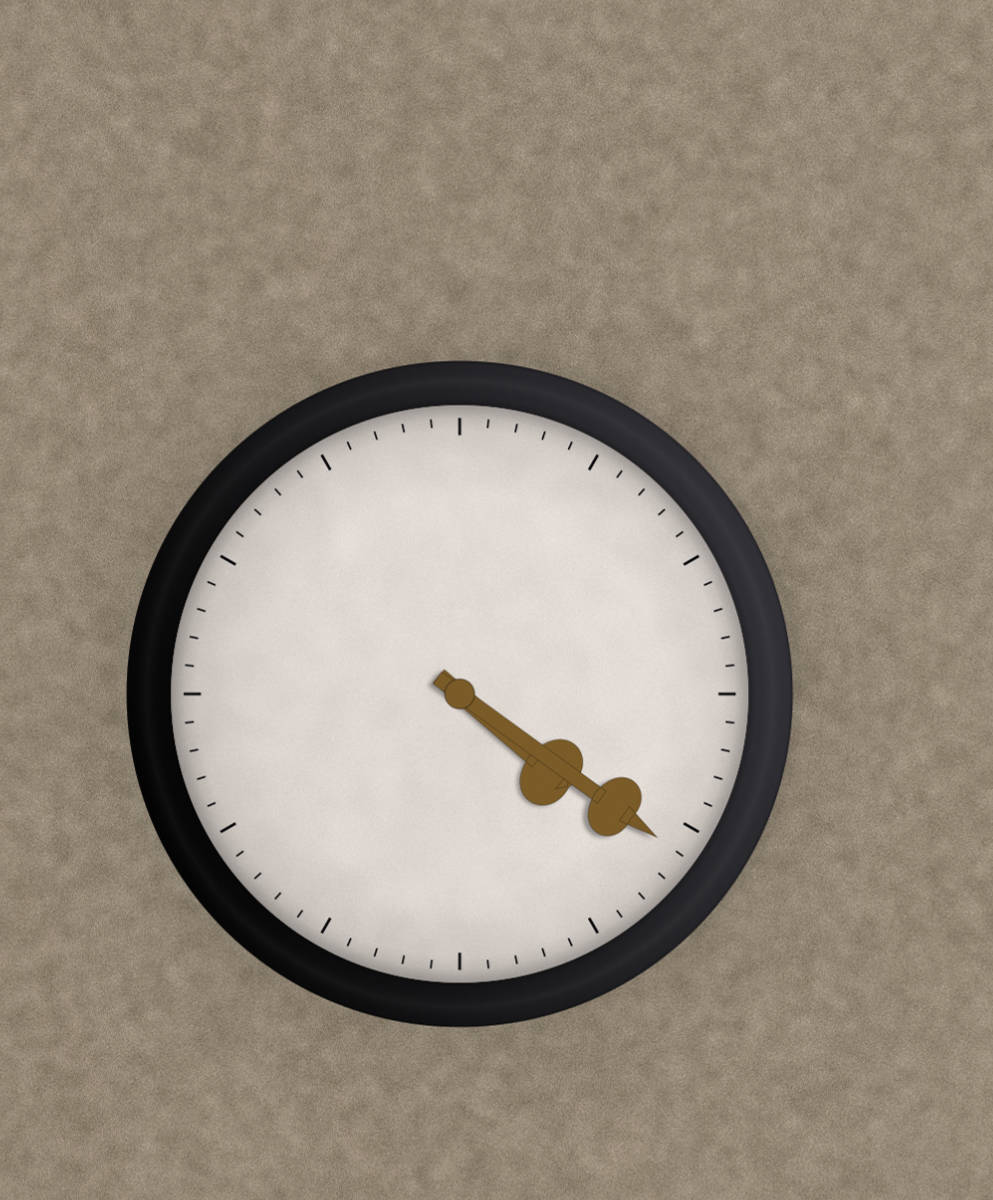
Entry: **4:21**
